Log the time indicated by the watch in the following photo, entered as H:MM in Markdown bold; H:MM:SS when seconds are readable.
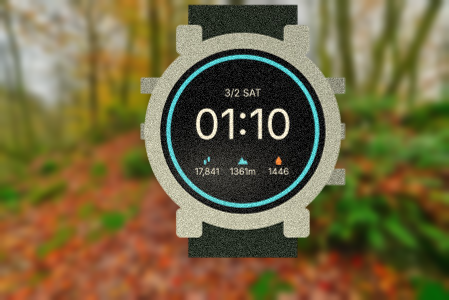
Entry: **1:10**
